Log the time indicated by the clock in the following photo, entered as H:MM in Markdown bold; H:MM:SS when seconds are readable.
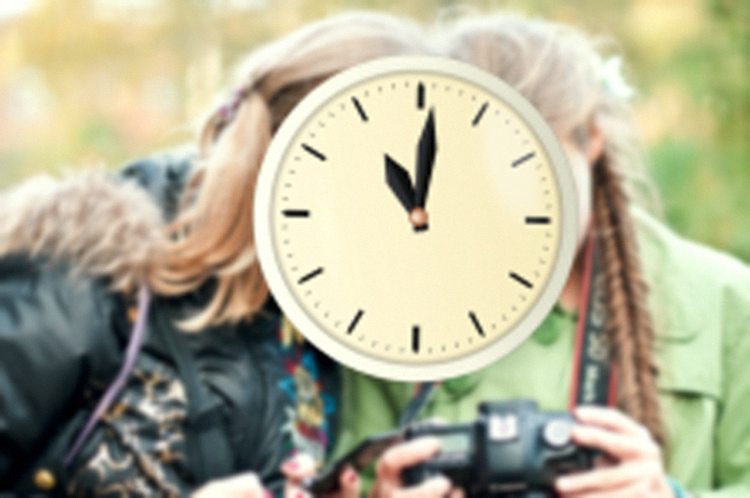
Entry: **11:01**
